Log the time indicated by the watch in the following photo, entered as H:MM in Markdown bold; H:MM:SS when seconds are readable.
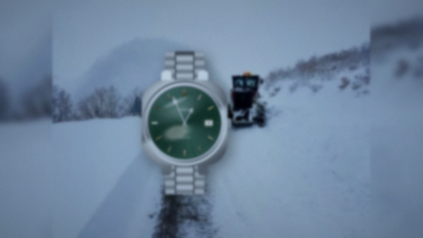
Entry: **12:56**
